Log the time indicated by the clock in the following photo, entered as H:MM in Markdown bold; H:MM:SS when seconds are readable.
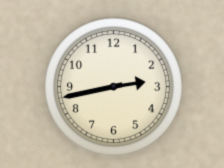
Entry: **2:43**
